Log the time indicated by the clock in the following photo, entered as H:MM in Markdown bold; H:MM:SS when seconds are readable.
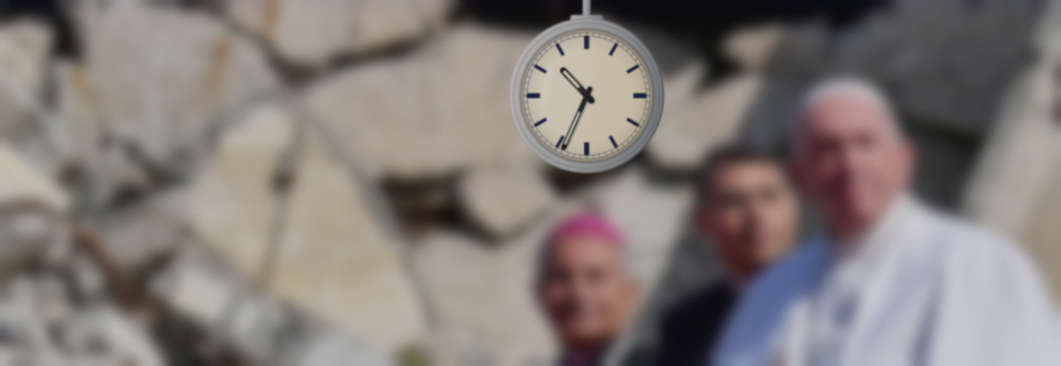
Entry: **10:34**
